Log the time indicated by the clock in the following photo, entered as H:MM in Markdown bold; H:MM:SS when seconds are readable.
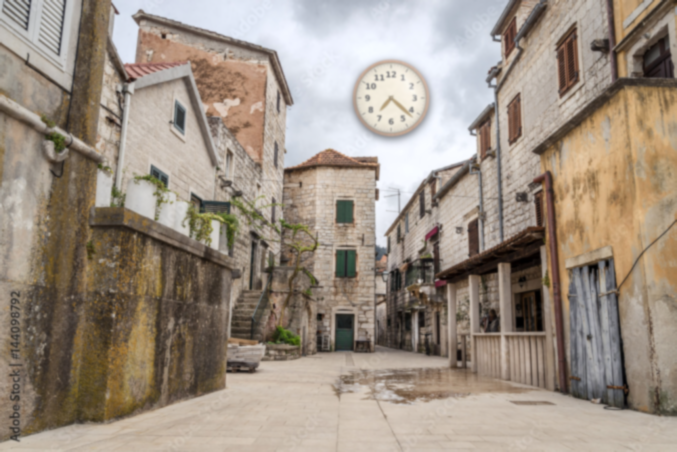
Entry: **7:22**
